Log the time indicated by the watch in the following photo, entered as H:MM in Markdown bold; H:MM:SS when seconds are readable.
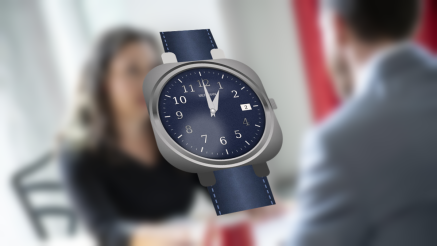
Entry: **1:00**
